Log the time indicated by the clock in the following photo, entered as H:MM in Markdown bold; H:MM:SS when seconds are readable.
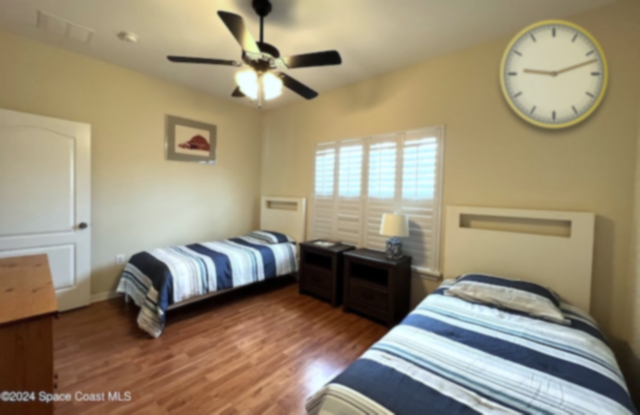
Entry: **9:12**
